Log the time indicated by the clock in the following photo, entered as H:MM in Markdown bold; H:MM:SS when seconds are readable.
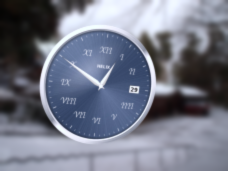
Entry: **12:50**
